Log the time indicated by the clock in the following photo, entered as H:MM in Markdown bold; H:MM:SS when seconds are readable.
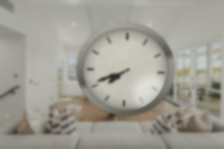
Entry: **7:41**
